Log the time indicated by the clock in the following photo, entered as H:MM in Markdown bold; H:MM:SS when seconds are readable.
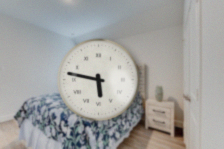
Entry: **5:47**
